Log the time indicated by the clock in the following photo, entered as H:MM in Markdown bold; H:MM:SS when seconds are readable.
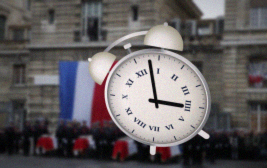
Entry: **4:03**
